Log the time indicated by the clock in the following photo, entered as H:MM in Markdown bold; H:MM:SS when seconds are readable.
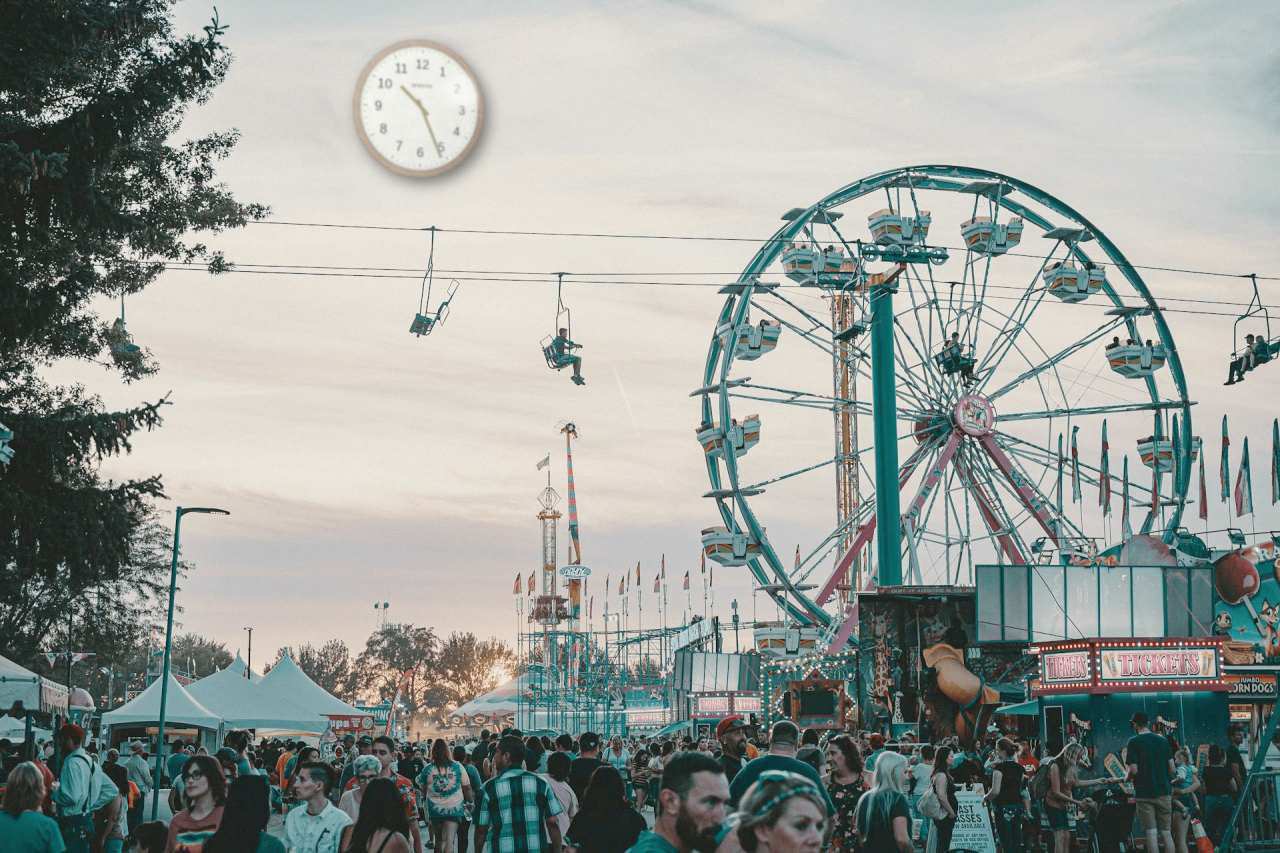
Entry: **10:26**
